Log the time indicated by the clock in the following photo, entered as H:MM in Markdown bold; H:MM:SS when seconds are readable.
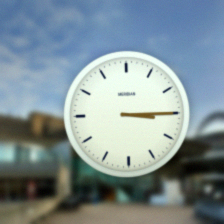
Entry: **3:15**
